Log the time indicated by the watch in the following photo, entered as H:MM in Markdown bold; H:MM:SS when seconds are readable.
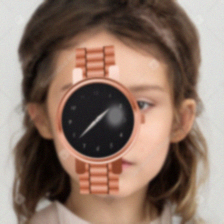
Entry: **1:38**
